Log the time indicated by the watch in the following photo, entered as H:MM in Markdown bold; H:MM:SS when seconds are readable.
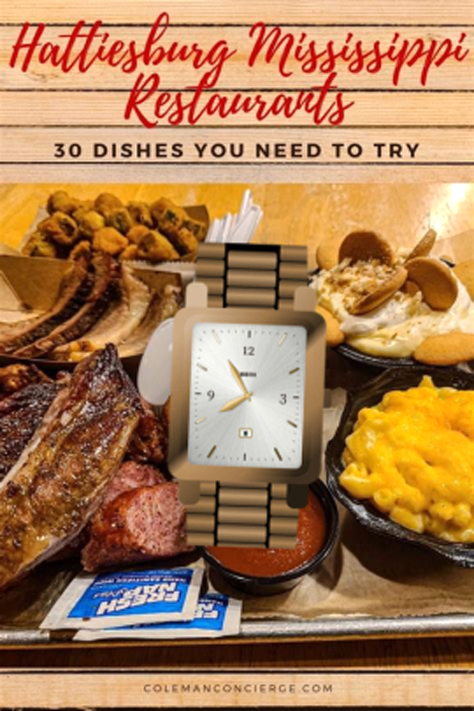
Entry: **7:55**
